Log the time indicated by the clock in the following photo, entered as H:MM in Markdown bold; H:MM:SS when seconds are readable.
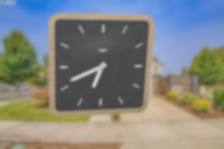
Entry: **6:41**
